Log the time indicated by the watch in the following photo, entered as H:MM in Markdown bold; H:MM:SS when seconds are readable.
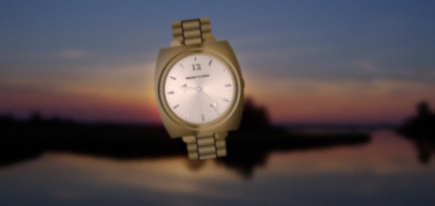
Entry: **9:24**
